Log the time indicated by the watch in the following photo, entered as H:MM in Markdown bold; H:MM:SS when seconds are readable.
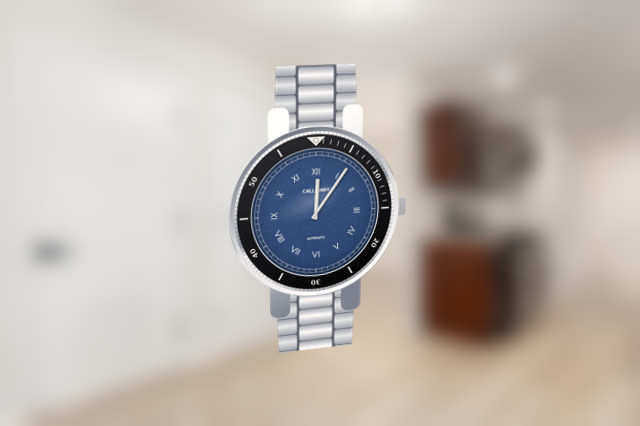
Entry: **12:06**
